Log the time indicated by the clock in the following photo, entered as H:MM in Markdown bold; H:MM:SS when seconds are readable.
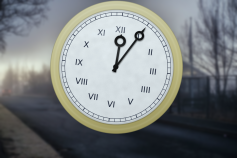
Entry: **12:05**
